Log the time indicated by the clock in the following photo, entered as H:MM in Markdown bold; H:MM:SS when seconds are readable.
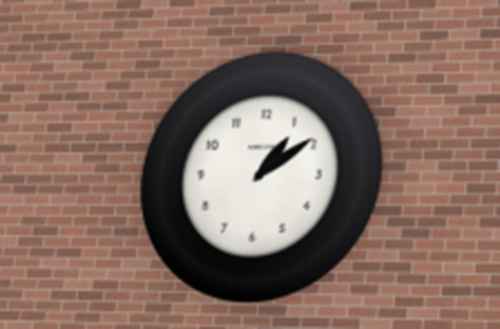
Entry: **1:09**
